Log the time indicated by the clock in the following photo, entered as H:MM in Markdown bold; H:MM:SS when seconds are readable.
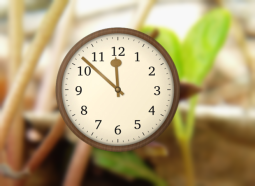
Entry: **11:52**
